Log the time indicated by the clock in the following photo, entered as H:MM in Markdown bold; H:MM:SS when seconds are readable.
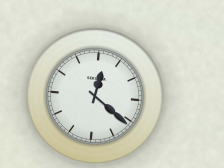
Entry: **12:21**
